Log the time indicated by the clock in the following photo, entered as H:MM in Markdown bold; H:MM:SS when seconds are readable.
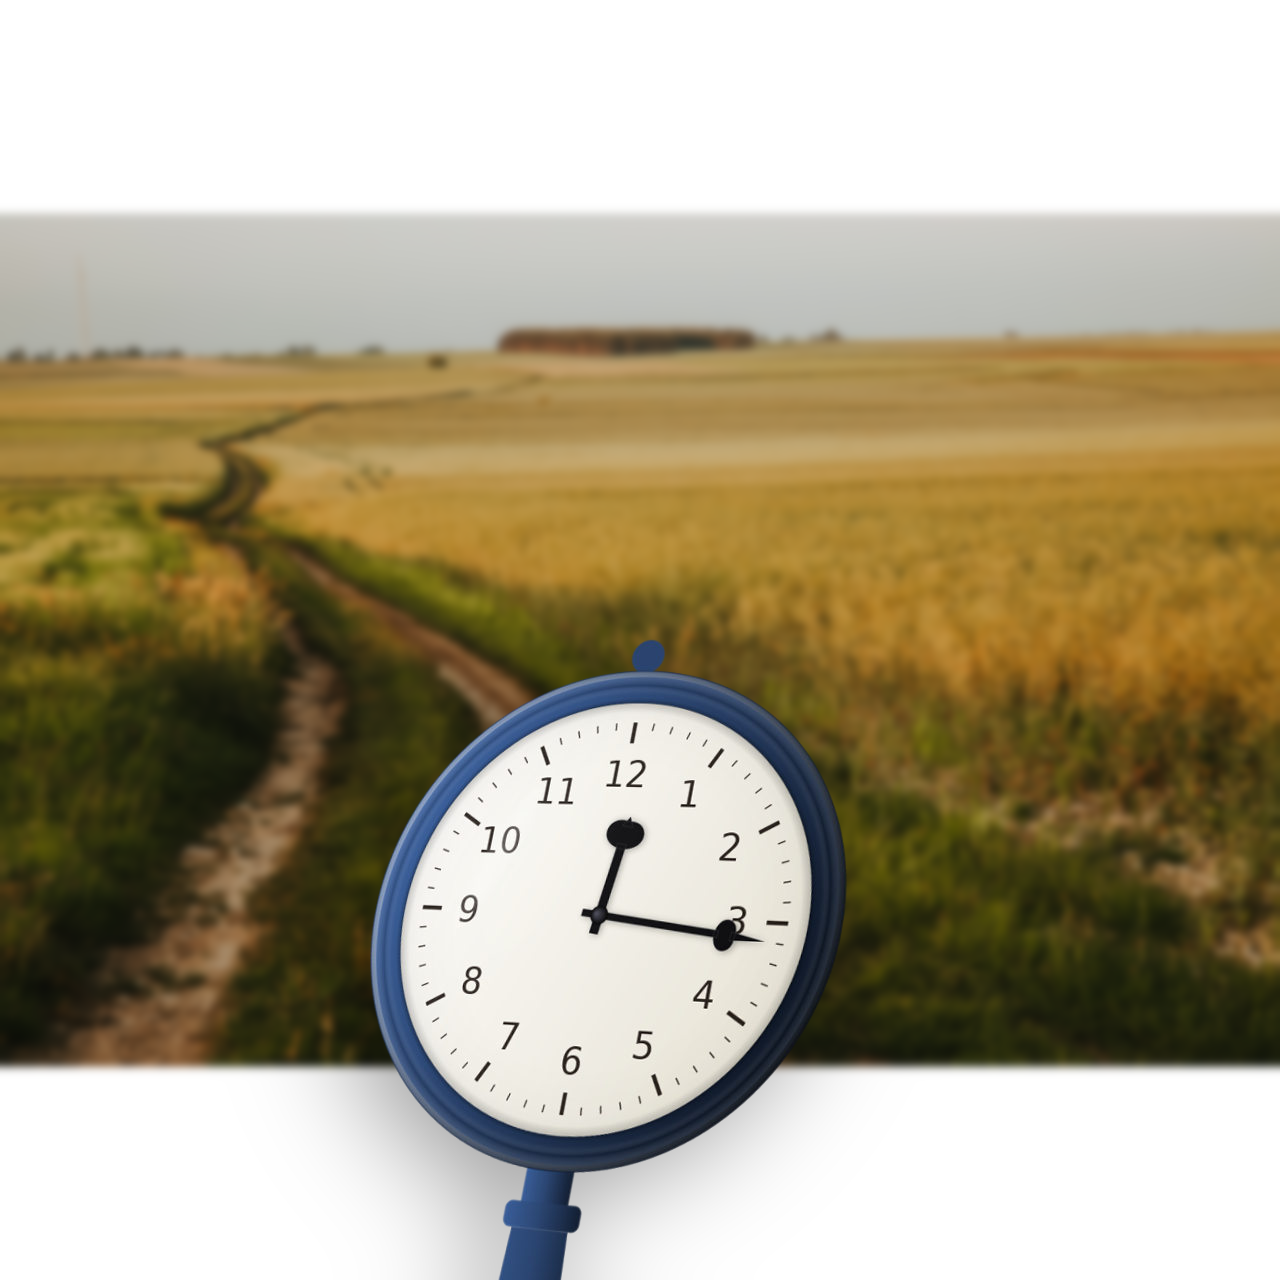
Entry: **12:16**
